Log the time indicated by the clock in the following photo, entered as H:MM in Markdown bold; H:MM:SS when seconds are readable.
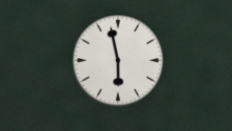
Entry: **5:58**
